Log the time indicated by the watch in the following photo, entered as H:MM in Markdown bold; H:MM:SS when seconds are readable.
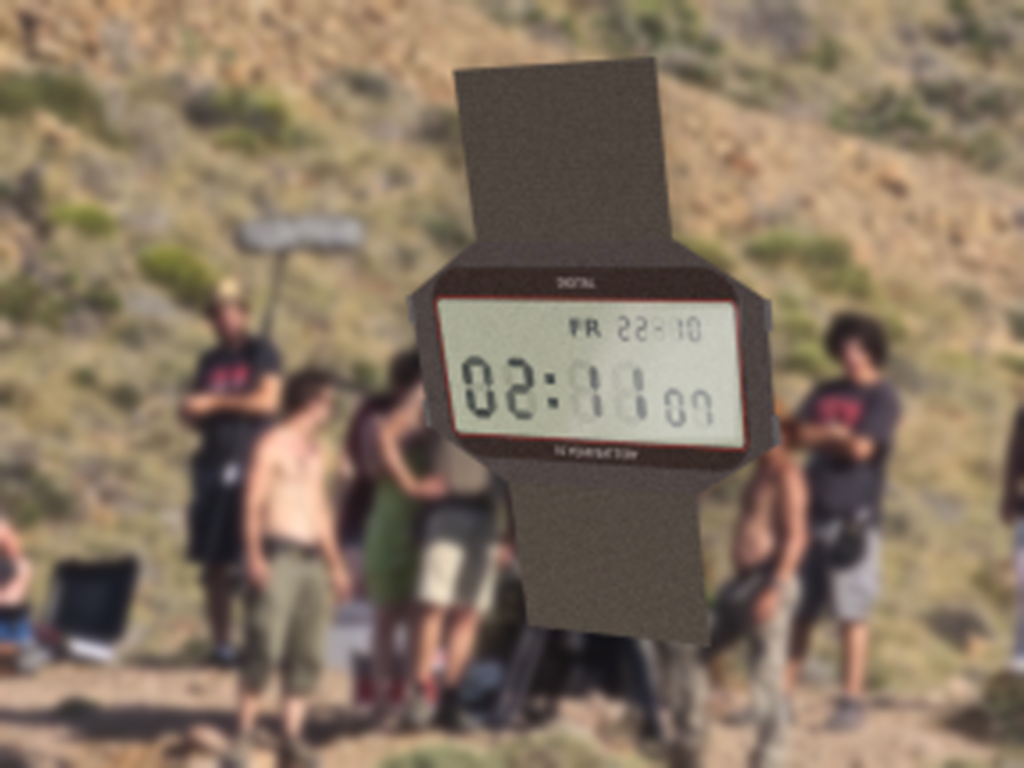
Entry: **2:11:07**
